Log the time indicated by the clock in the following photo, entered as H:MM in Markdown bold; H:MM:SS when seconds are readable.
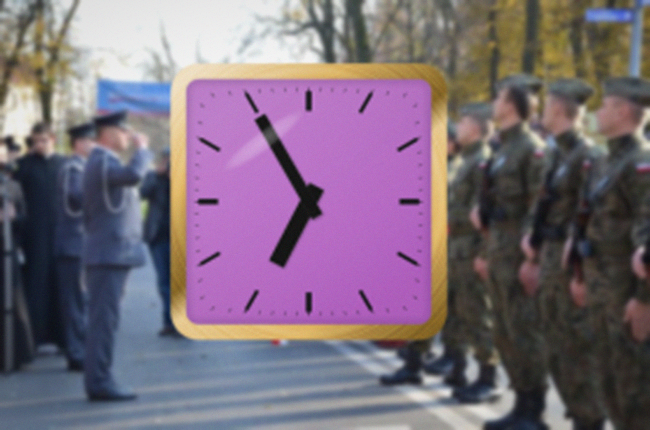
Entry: **6:55**
